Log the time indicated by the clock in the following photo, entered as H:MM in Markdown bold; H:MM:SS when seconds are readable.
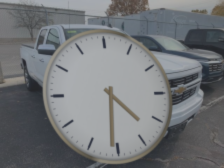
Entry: **4:31**
